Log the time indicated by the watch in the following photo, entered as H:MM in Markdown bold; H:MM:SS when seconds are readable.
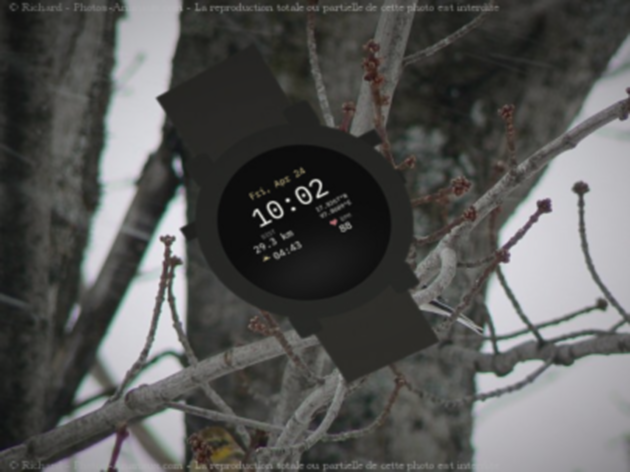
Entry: **10:02**
